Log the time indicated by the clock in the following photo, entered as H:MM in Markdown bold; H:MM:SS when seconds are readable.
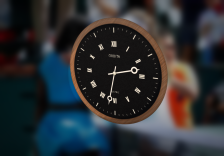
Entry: **2:32**
